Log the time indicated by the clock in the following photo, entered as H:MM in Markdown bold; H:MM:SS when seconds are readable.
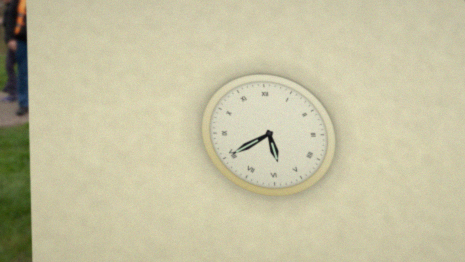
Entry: **5:40**
